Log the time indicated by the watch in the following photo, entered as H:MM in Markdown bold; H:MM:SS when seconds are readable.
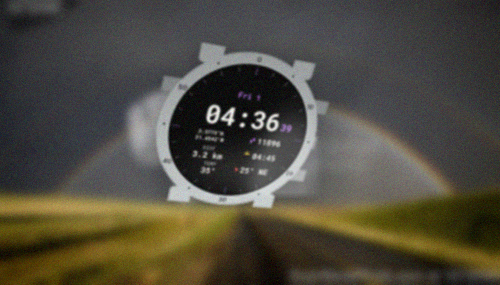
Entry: **4:36**
